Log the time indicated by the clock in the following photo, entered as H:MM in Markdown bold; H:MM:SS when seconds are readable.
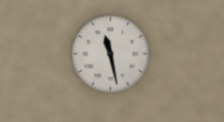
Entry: **11:28**
